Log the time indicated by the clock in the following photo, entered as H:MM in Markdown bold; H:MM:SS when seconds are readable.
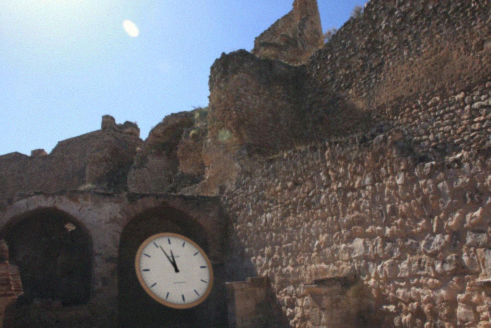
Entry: **11:56**
